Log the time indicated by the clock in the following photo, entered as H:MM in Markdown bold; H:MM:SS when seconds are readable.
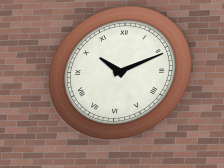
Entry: **10:11**
